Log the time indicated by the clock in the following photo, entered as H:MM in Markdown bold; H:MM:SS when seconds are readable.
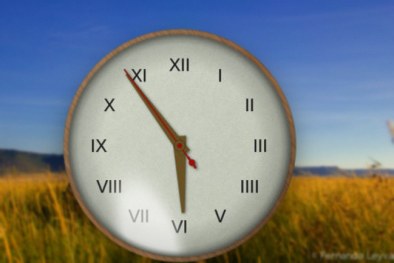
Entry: **5:53:54**
